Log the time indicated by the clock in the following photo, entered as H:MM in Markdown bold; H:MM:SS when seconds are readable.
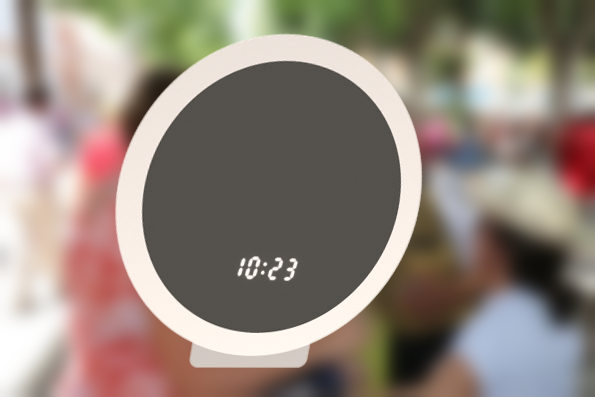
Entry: **10:23**
